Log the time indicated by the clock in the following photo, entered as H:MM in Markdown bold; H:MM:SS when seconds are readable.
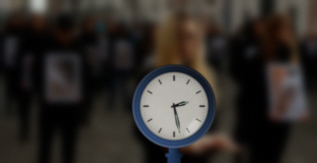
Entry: **2:28**
